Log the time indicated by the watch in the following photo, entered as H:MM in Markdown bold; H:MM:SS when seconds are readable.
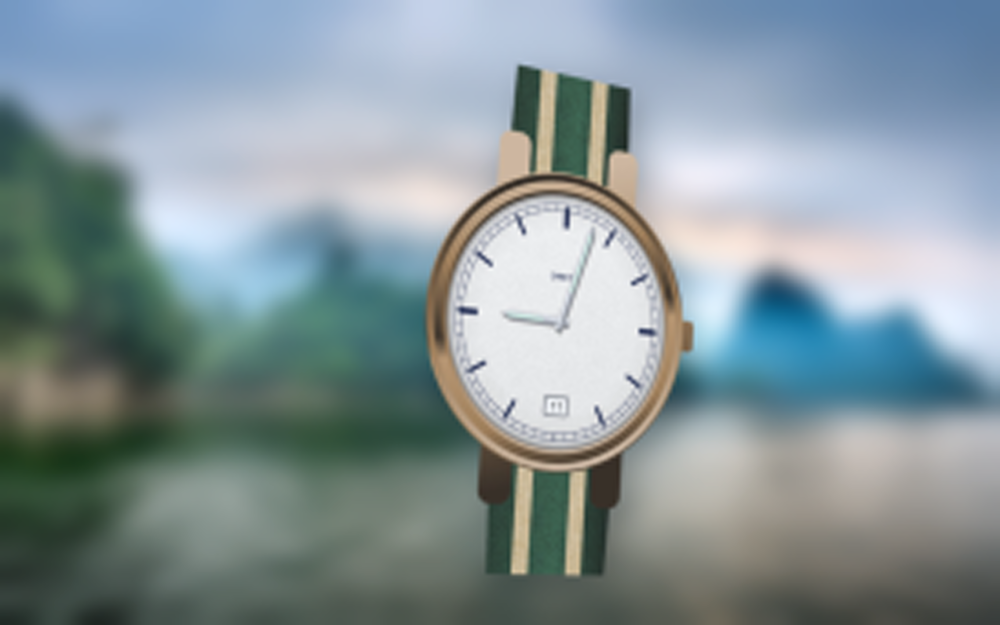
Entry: **9:03**
